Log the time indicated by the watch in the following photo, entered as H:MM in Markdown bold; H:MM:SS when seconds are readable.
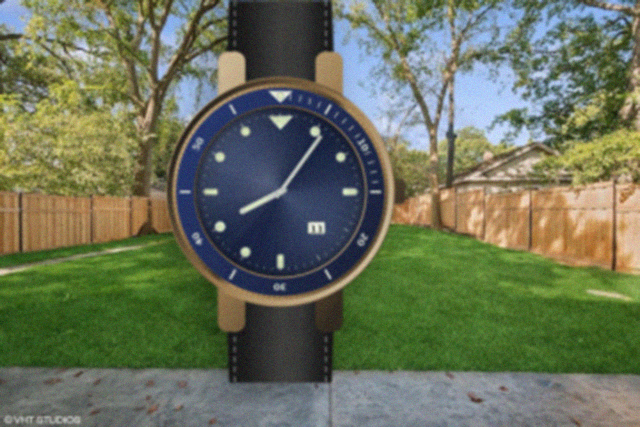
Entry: **8:06**
